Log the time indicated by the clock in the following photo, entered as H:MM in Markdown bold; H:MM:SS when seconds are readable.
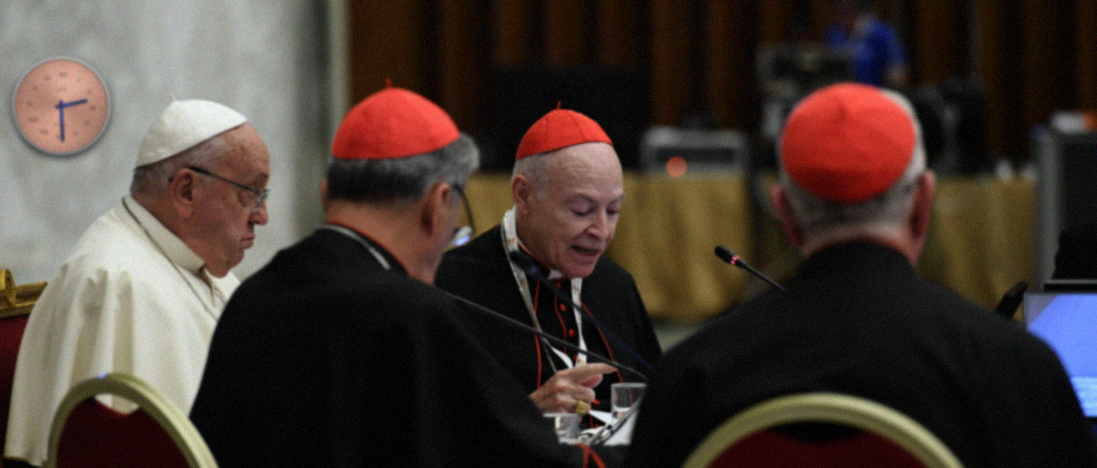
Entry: **2:29**
